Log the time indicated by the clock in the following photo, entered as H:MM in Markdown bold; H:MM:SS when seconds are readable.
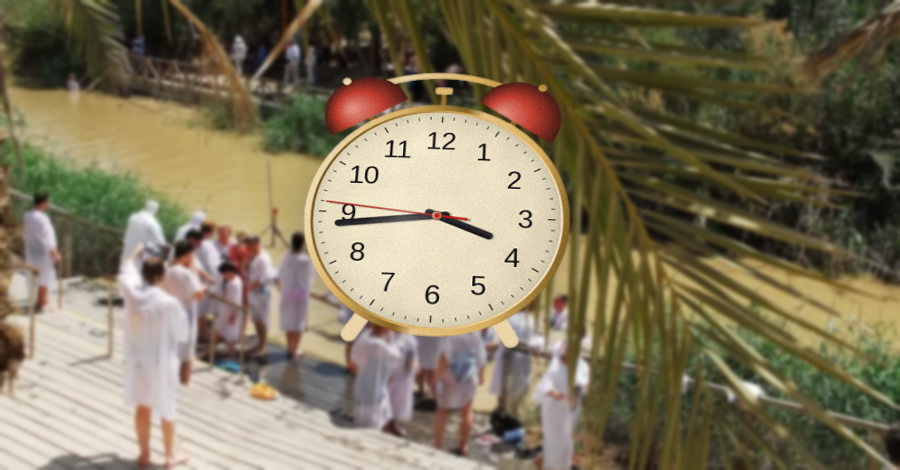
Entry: **3:43:46**
